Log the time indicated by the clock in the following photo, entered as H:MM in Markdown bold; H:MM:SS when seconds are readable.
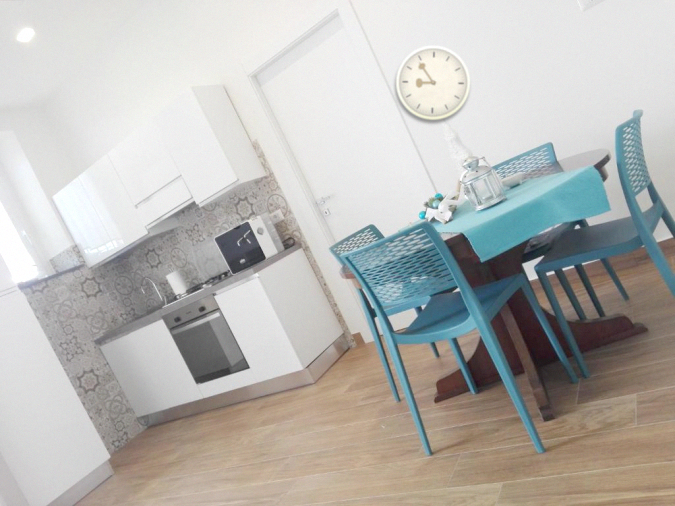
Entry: **8:54**
